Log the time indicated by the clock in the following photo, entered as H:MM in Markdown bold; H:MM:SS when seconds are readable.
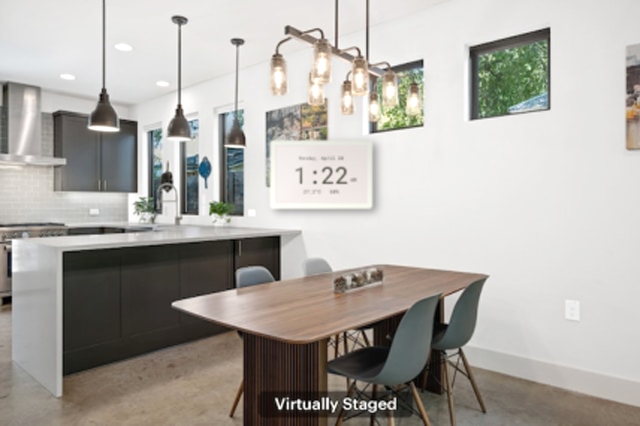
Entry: **1:22**
